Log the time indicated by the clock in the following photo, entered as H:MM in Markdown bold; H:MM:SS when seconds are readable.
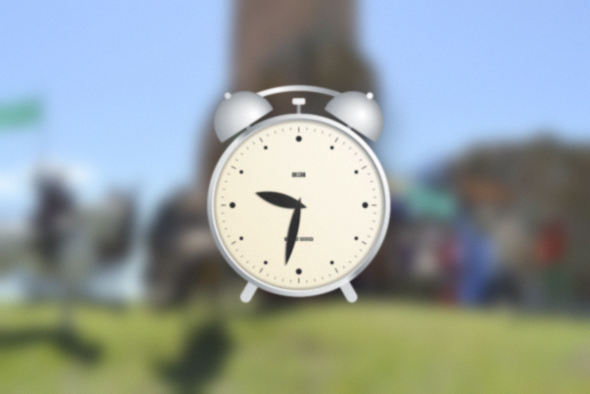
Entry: **9:32**
